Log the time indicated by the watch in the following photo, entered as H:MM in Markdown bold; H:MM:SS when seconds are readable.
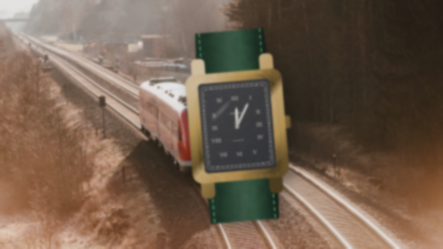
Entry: **12:05**
